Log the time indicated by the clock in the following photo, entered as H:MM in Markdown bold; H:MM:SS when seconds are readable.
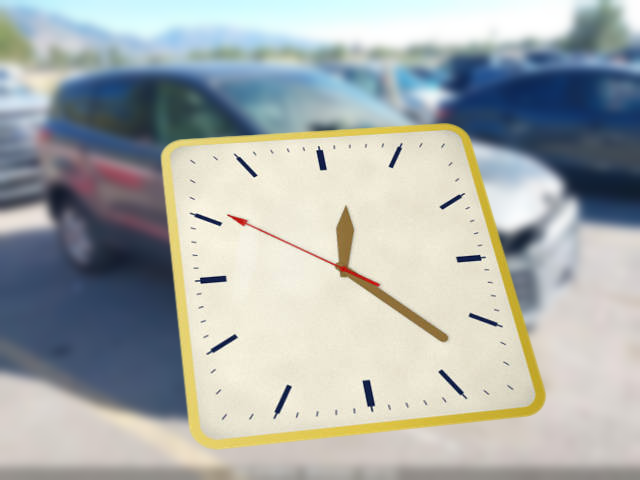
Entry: **12:22:51**
